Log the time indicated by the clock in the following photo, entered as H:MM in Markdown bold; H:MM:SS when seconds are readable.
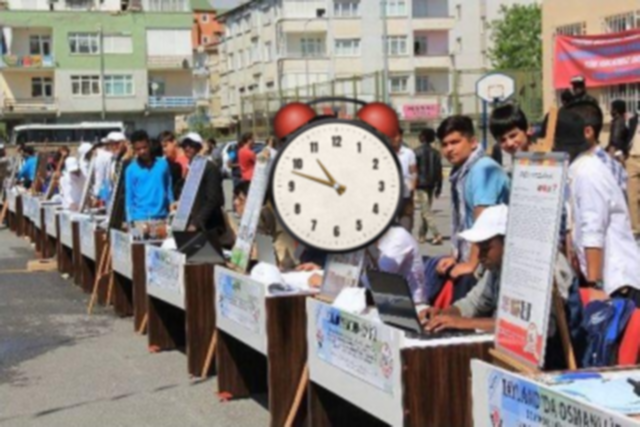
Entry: **10:48**
